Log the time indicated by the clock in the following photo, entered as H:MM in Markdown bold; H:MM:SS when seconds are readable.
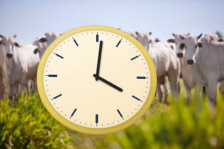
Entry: **4:01**
